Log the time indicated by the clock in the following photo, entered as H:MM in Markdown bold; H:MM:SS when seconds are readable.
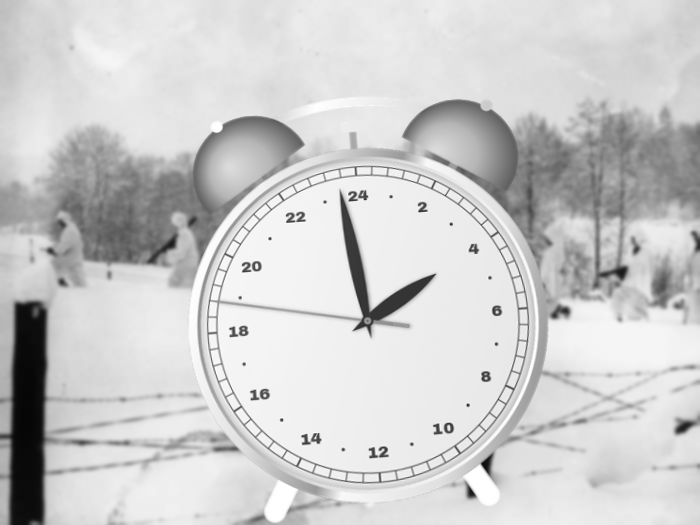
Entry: **3:58:47**
